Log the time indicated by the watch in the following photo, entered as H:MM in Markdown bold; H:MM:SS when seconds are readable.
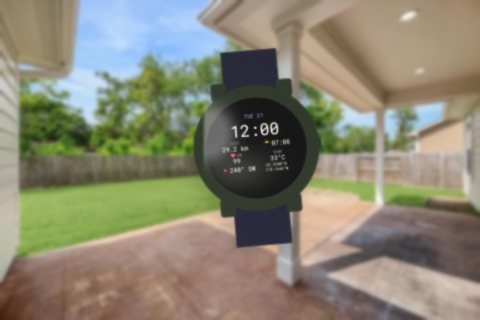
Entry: **12:00**
